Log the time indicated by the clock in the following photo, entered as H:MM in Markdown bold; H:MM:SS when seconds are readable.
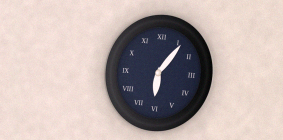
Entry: **6:06**
